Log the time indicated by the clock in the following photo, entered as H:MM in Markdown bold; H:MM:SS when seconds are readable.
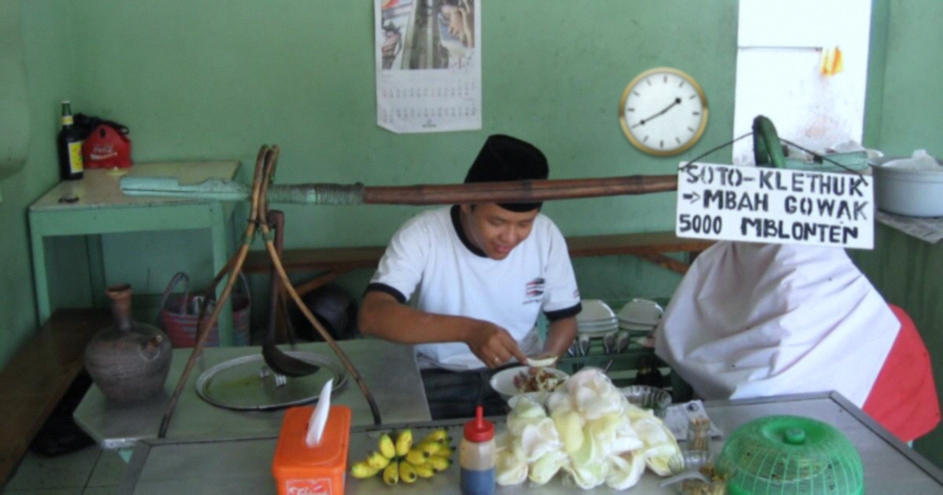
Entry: **1:40**
